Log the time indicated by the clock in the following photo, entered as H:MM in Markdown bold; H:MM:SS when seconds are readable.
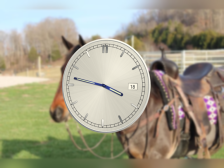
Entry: **3:47**
